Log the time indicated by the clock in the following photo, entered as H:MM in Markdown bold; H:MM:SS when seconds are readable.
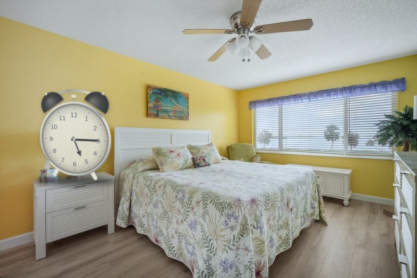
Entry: **5:15**
